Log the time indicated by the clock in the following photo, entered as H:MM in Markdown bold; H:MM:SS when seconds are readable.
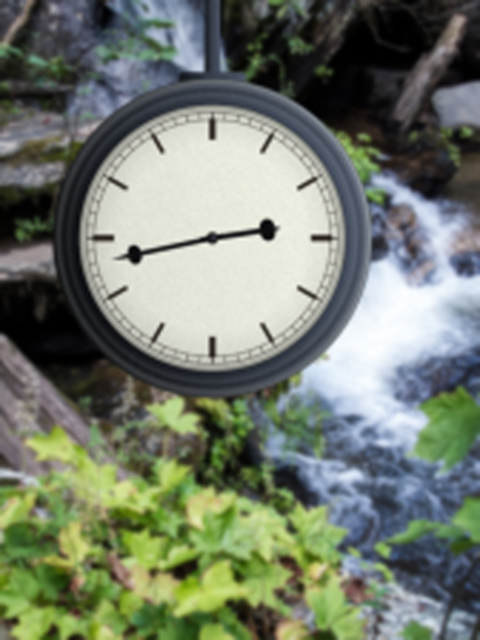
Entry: **2:43**
